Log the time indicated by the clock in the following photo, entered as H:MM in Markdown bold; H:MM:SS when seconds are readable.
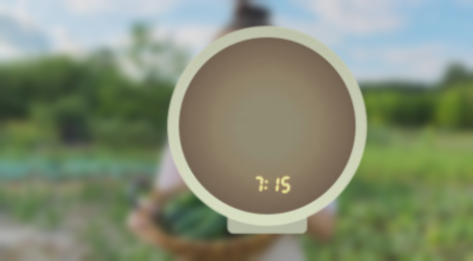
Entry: **7:15**
